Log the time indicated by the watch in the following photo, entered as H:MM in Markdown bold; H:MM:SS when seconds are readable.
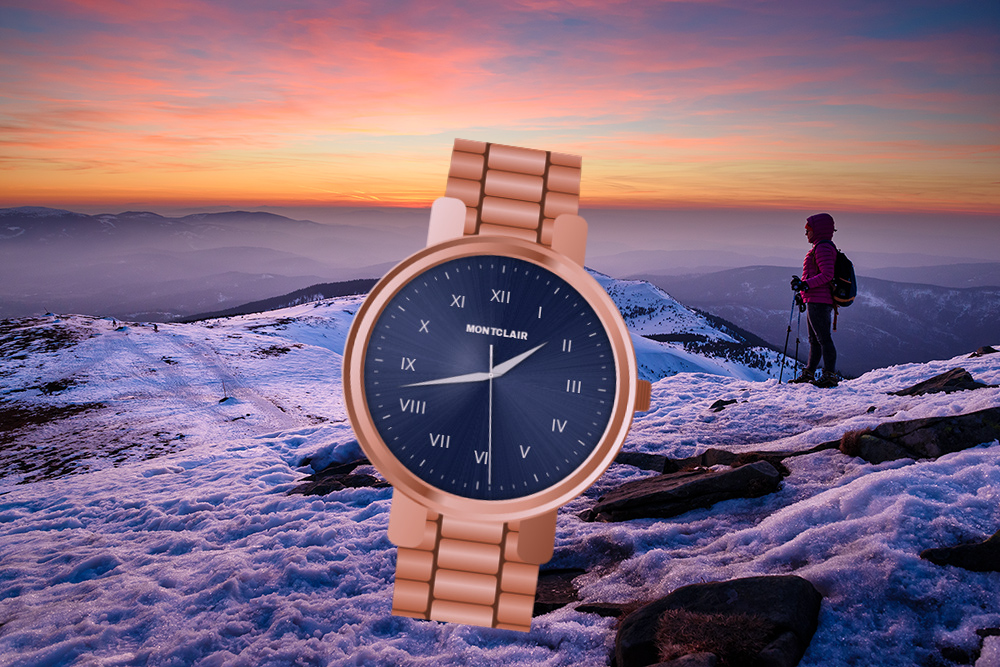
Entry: **1:42:29**
